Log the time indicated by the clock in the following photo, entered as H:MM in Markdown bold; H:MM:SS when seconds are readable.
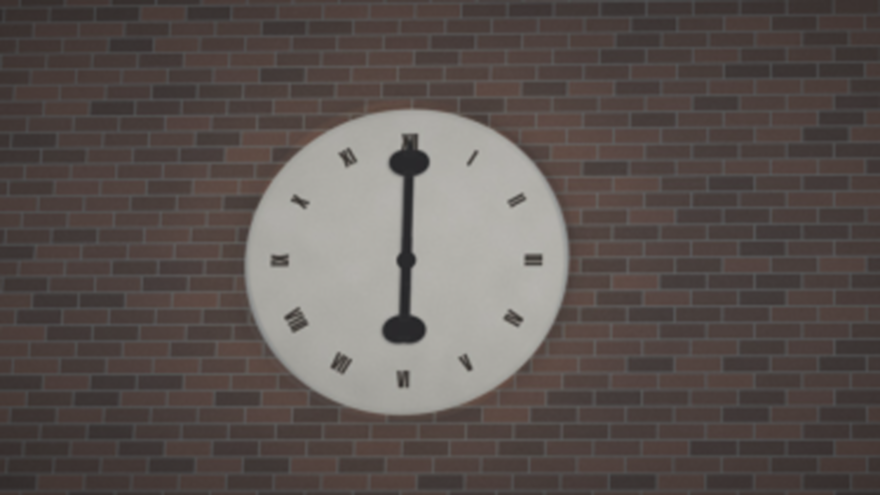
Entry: **6:00**
